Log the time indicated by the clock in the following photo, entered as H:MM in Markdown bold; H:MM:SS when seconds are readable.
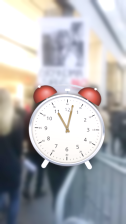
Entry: **11:02**
